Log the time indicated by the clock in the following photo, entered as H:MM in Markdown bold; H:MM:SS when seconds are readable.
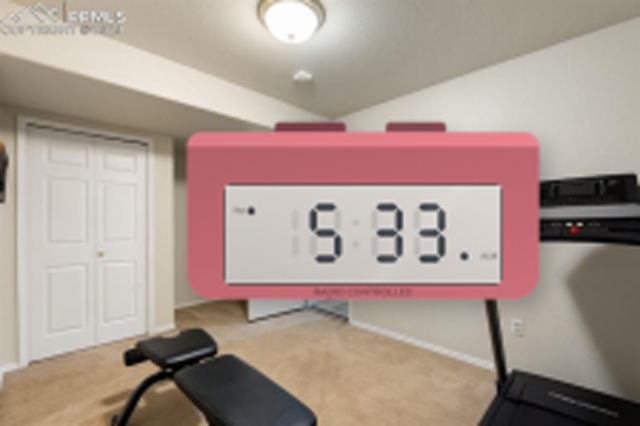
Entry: **5:33**
